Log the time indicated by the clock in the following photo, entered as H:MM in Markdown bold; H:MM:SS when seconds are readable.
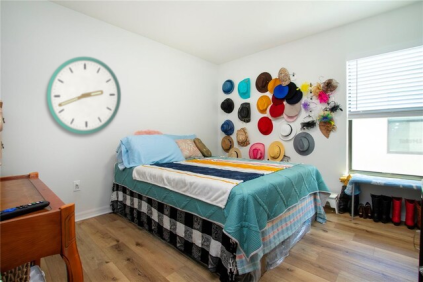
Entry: **2:42**
